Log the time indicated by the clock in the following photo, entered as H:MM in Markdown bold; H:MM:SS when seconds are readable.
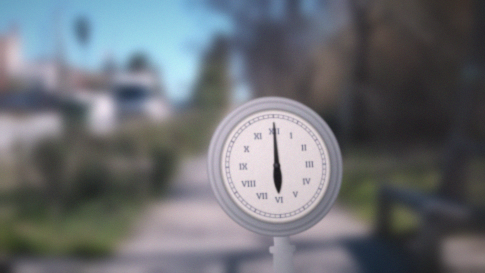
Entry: **6:00**
